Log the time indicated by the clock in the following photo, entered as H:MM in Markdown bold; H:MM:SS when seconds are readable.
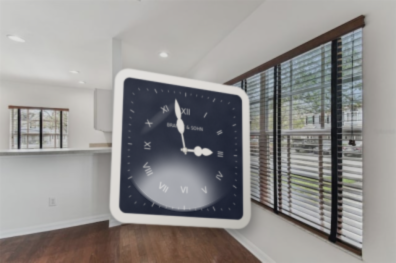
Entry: **2:58**
